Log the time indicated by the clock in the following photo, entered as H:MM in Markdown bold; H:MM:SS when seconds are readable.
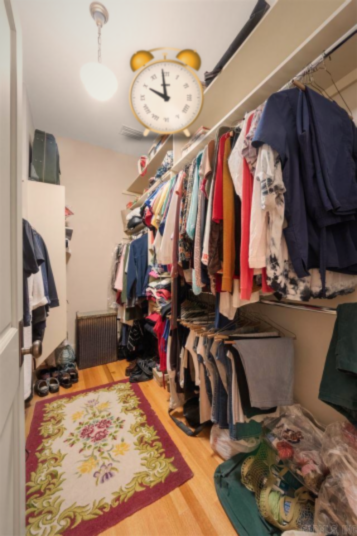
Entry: **9:59**
